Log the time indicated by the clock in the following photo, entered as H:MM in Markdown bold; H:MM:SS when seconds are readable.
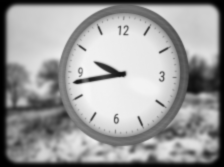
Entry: **9:43**
